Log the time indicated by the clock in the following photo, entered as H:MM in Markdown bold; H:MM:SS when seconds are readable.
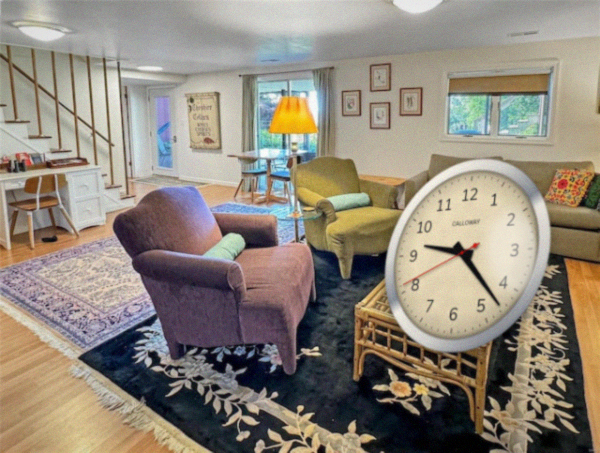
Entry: **9:22:41**
